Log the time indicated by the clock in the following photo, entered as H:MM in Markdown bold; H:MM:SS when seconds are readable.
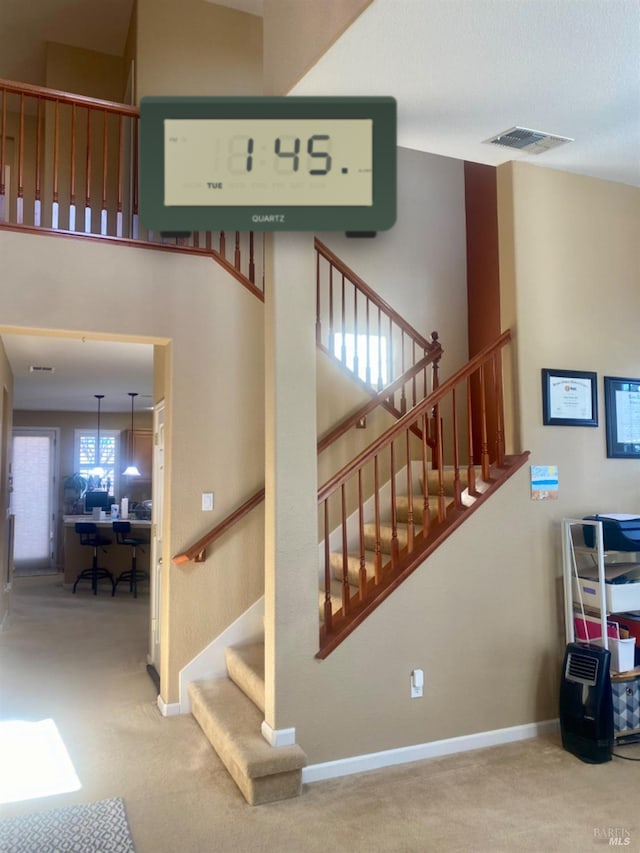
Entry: **1:45**
